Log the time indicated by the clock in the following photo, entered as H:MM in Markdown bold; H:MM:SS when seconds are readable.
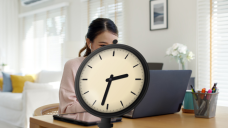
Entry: **2:32**
